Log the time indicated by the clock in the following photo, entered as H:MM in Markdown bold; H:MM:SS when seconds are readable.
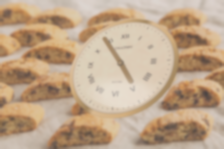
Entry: **4:54**
